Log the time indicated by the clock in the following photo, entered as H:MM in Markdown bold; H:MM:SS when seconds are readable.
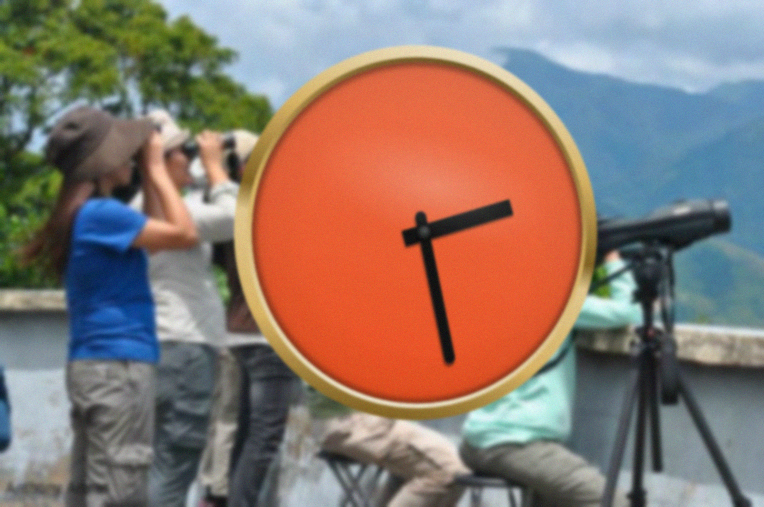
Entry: **2:28**
